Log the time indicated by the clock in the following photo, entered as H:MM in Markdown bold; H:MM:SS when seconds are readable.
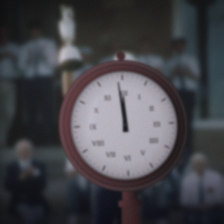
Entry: **11:59**
